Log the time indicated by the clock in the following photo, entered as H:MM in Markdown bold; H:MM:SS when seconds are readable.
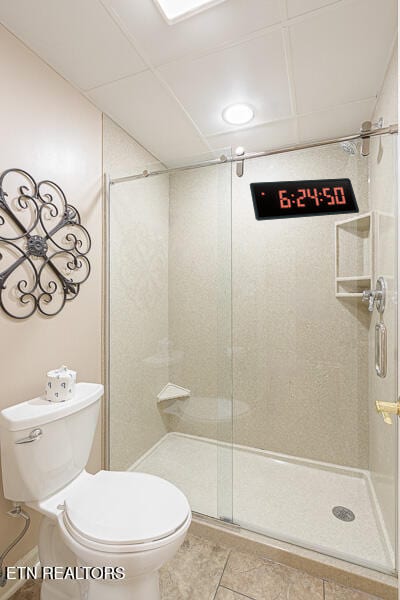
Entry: **6:24:50**
